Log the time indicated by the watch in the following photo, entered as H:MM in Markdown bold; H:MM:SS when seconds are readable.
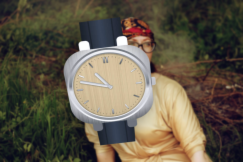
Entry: **10:48**
